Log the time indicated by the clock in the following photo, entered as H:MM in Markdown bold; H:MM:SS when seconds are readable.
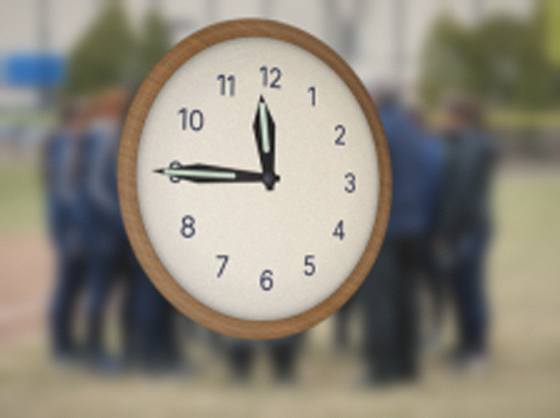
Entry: **11:45**
